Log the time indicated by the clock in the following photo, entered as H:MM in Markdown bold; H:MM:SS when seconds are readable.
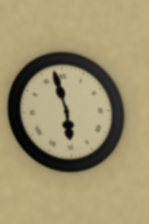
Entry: **5:58**
